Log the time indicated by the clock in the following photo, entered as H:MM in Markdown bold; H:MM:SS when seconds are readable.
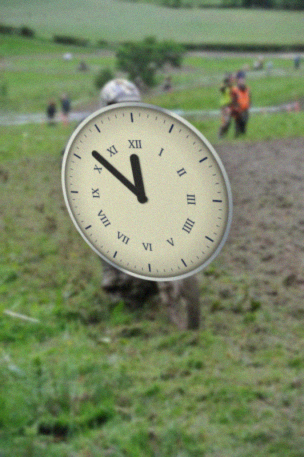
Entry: **11:52**
